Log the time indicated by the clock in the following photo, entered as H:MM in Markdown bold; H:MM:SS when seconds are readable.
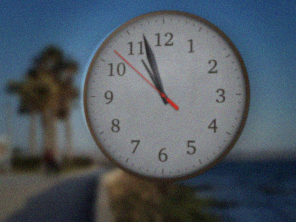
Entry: **10:56:52**
